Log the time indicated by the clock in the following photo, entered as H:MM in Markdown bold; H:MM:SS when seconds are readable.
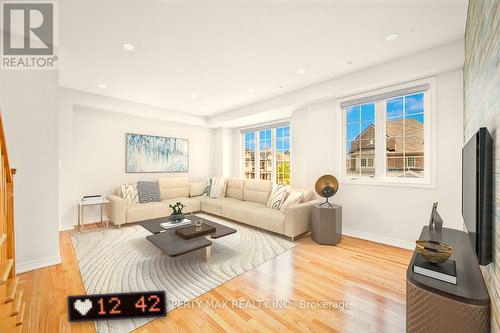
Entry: **12:42**
